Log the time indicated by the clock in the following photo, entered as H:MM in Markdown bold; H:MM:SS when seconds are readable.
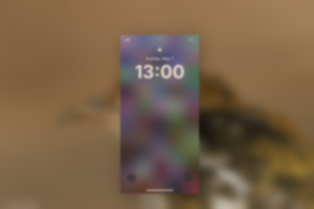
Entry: **13:00**
